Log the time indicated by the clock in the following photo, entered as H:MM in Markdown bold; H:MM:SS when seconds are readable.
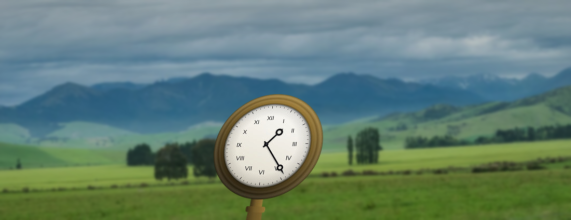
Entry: **1:24**
